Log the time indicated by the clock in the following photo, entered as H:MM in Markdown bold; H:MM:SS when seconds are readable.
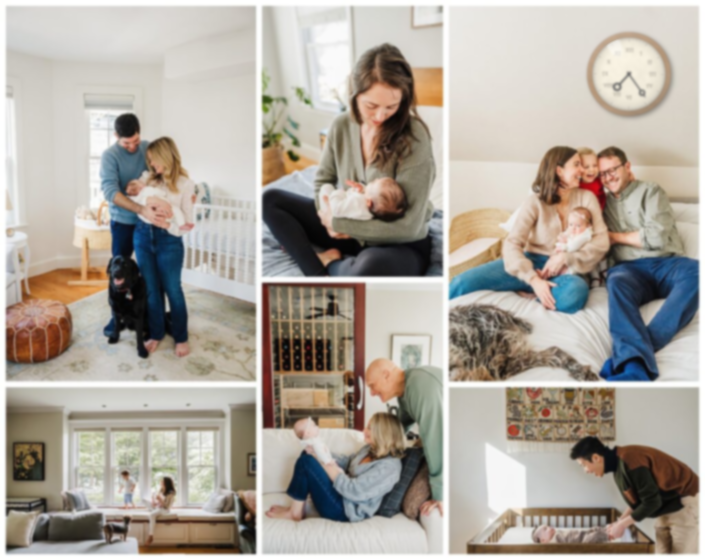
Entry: **7:24**
